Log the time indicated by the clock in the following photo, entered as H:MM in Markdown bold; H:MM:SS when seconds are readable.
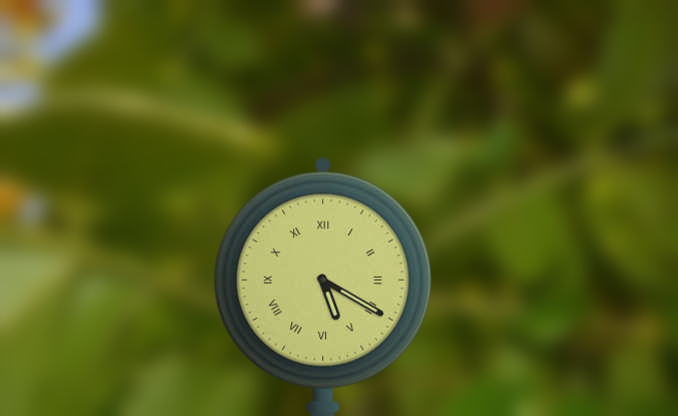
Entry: **5:20**
